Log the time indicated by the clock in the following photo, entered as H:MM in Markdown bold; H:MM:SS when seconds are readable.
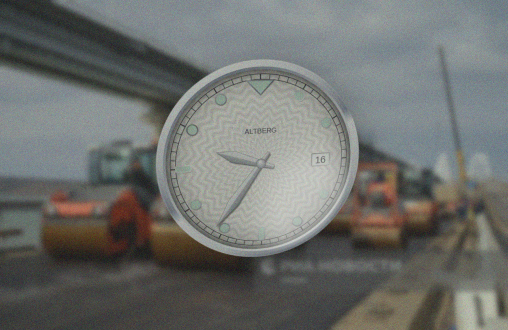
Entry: **9:36**
